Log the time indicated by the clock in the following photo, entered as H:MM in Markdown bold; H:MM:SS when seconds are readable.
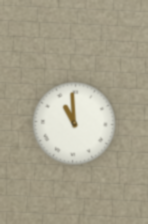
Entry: **10:59**
